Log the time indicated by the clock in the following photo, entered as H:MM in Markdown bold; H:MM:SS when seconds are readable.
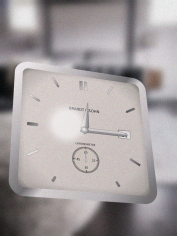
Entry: **12:15**
